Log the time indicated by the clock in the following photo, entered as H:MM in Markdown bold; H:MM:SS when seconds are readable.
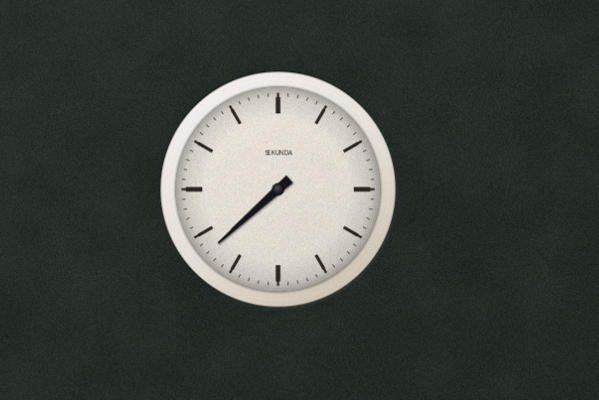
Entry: **7:38**
